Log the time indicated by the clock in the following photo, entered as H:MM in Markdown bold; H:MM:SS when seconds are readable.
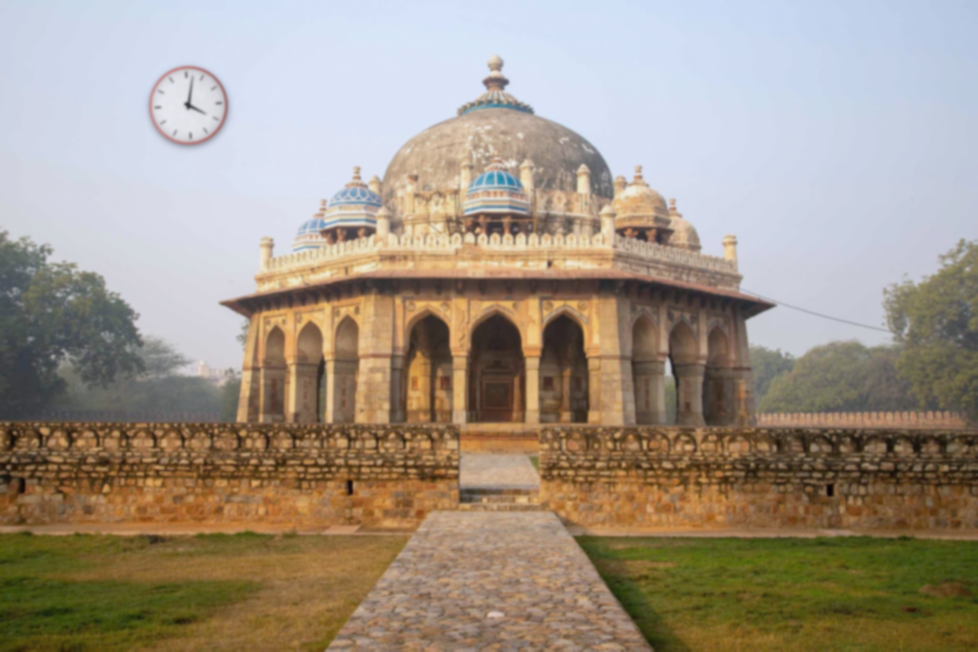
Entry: **4:02**
